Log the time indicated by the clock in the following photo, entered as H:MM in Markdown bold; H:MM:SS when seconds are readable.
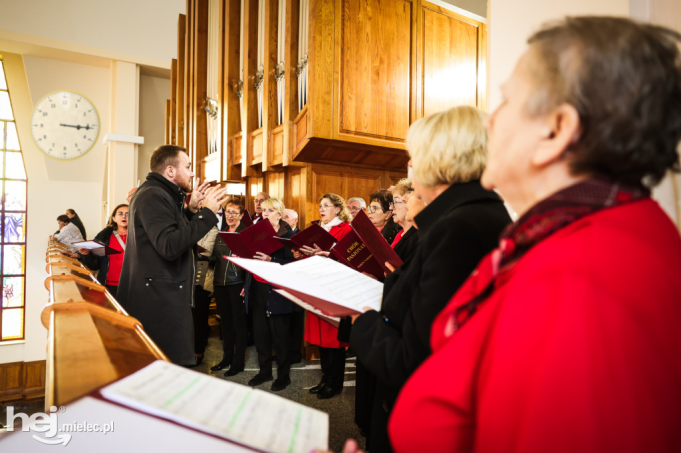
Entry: **3:16**
